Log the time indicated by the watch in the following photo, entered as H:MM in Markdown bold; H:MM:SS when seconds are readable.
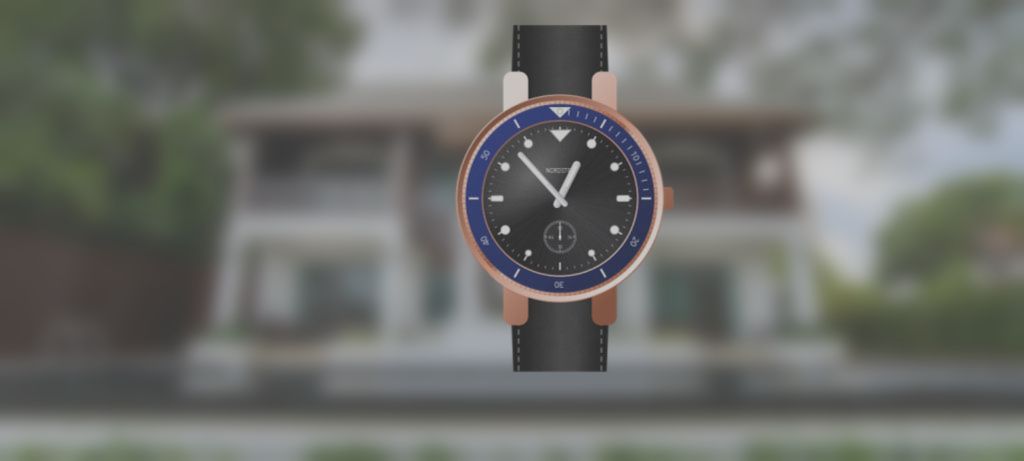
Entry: **12:53**
